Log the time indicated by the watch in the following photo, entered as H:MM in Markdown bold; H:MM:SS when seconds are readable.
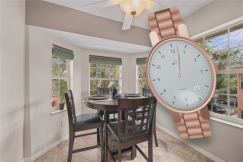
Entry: **12:02**
